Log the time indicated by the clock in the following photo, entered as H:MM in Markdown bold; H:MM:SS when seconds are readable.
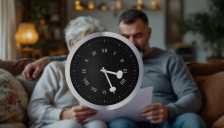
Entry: **3:26**
